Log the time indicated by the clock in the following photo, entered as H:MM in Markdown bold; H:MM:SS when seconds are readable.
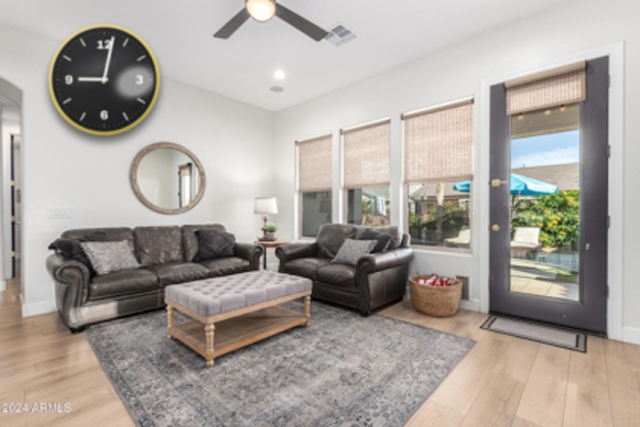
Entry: **9:02**
